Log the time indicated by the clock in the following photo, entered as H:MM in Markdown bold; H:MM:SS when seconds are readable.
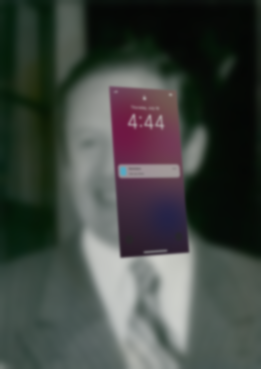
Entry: **4:44**
